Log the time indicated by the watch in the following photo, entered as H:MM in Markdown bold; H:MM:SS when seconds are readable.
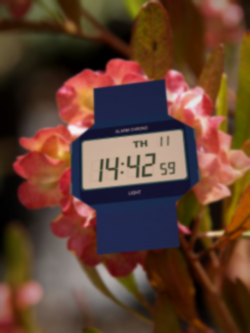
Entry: **14:42:59**
